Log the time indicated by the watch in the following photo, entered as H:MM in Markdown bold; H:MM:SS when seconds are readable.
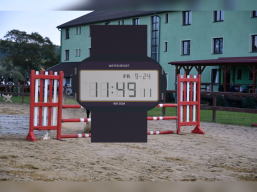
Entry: **11:49:11**
